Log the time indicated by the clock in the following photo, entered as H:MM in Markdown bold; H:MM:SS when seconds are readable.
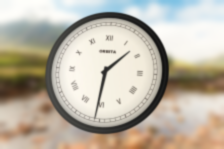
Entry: **1:31**
